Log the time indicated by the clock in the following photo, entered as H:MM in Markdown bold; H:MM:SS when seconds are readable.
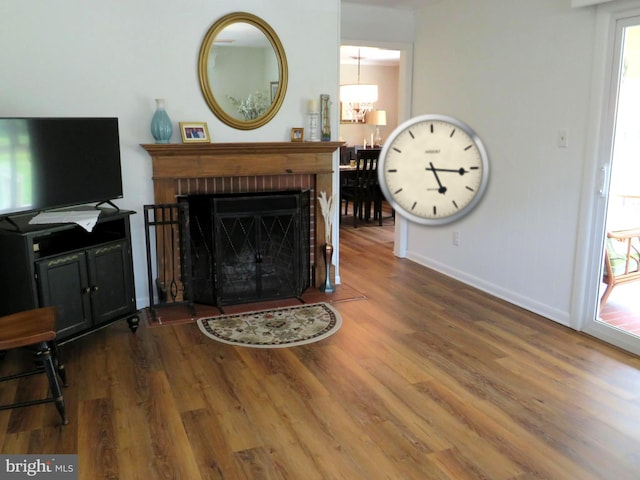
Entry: **5:16**
